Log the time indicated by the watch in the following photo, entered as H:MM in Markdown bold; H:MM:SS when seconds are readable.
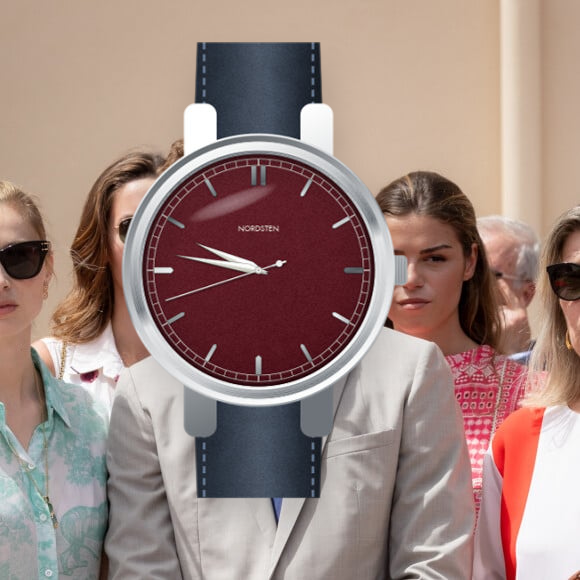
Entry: **9:46:42**
